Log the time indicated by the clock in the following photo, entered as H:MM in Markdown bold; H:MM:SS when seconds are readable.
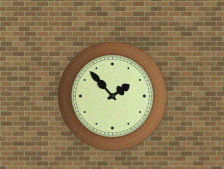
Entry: **1:53**
